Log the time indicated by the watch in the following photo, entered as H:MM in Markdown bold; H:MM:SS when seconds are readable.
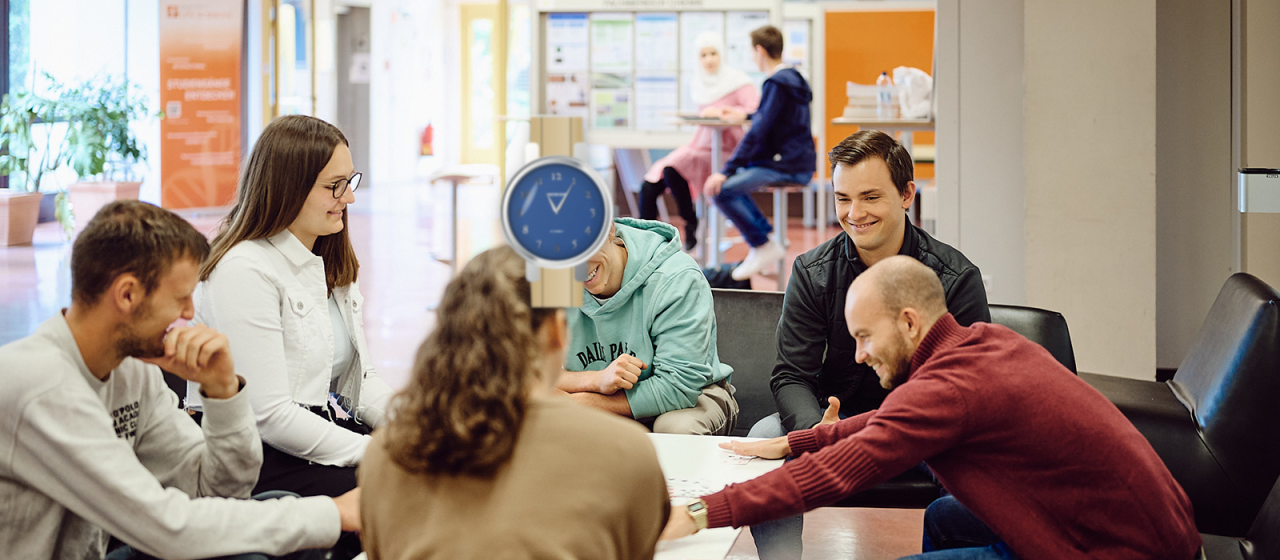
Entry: **11:05**
